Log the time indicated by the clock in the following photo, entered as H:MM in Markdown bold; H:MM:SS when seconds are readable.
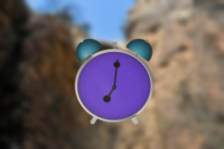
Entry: **7:01**
